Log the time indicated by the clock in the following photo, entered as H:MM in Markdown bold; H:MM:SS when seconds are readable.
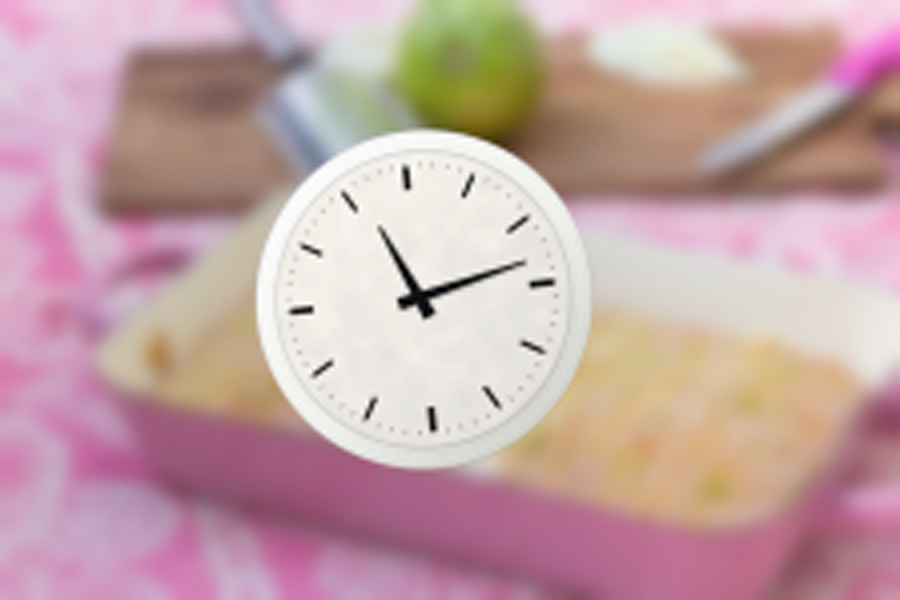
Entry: **11:13**
